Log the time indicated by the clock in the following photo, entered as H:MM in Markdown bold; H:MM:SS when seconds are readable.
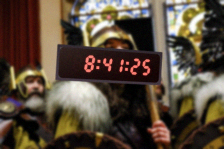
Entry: **8:41:25**
